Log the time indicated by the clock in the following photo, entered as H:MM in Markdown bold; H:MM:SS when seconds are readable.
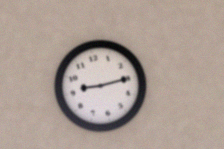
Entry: **9:15**
